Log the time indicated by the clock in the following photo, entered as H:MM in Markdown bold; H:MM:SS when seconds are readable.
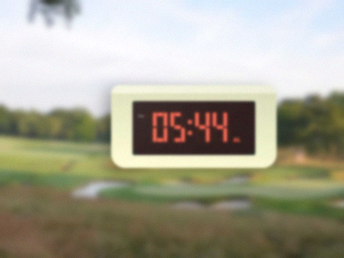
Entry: **5:44**
